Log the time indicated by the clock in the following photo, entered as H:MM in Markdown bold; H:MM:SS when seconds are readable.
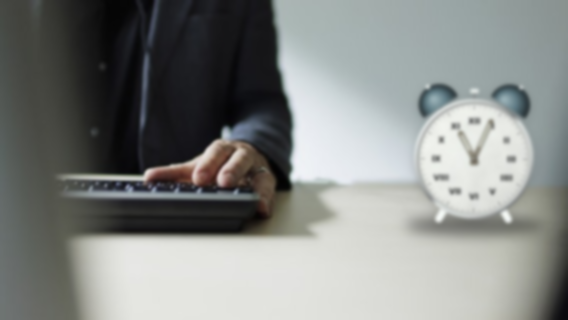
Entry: **11:04**
